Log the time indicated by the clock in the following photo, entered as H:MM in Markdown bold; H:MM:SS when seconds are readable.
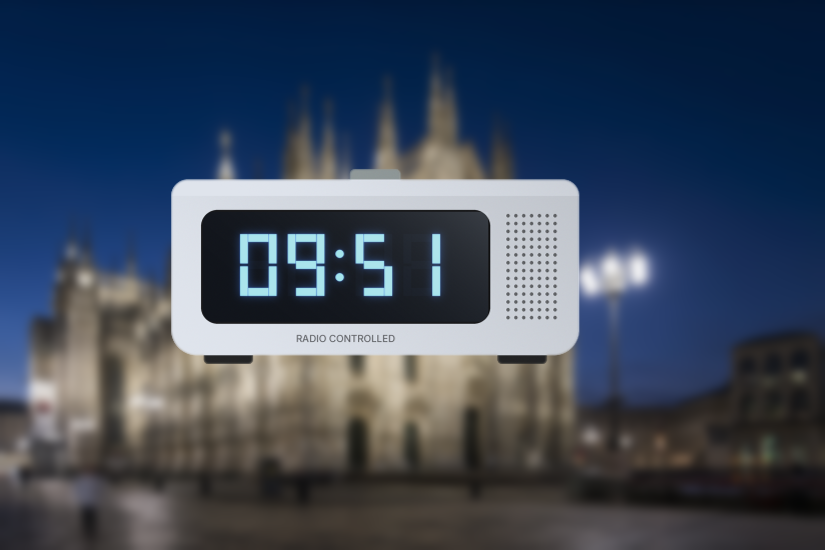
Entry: **9:51**
